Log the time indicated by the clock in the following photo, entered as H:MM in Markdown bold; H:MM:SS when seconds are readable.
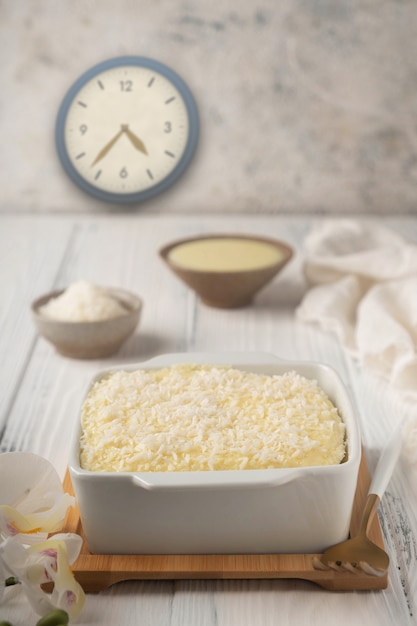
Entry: **4:37**
